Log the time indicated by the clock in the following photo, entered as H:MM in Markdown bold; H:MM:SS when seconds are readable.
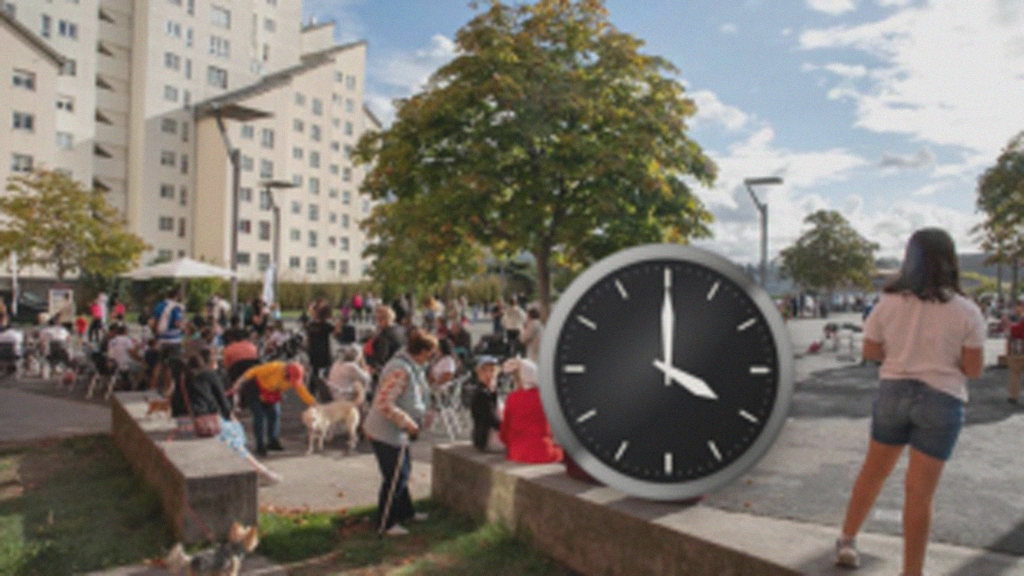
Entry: **4:00**
